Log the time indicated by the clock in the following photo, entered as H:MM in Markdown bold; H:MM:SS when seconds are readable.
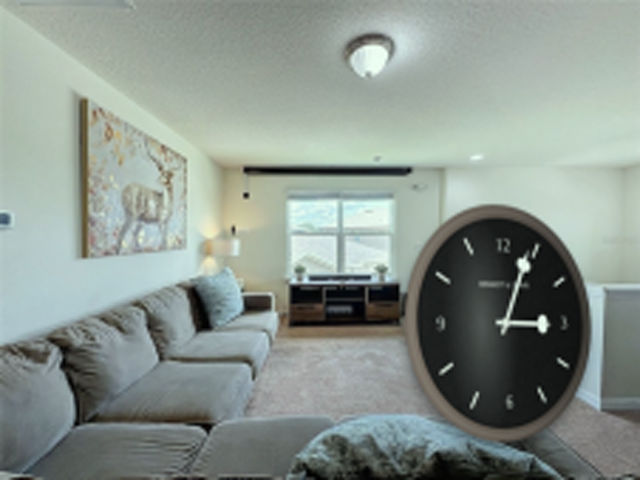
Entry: **3:04**
